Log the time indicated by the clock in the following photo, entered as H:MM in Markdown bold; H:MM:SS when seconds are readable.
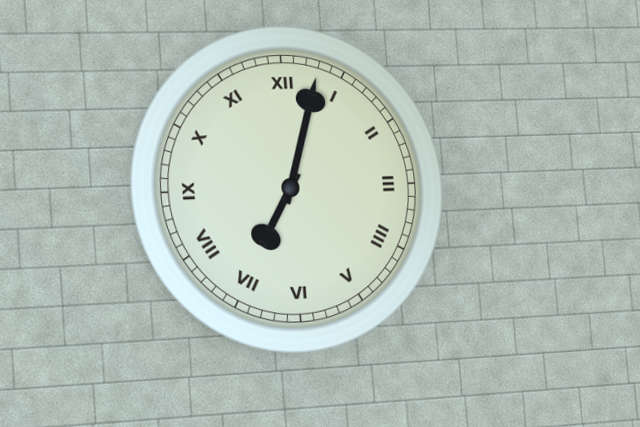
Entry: **7:03**
